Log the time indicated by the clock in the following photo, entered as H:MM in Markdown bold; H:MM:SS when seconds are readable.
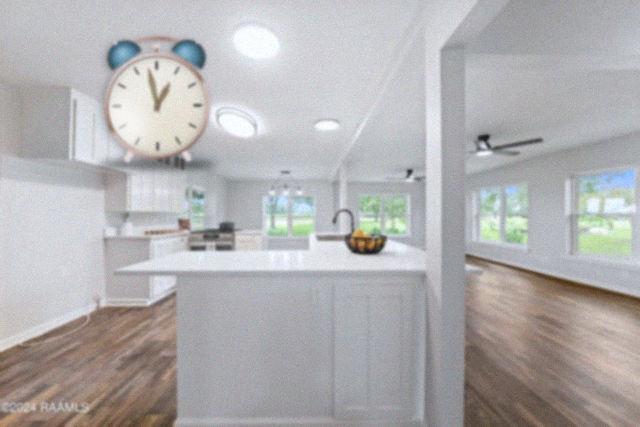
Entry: **12:58**
